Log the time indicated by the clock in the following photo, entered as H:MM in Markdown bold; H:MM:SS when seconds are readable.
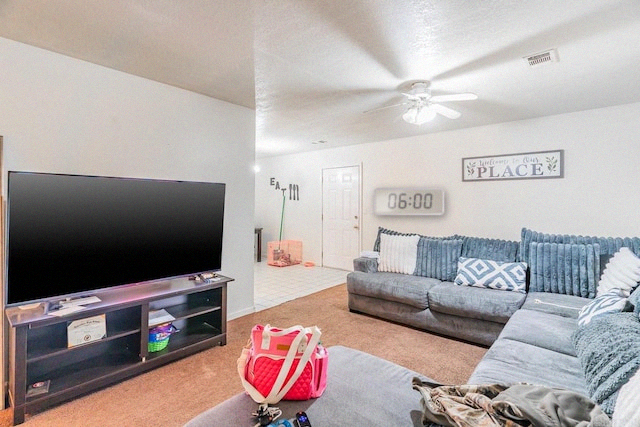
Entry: **6:00**
